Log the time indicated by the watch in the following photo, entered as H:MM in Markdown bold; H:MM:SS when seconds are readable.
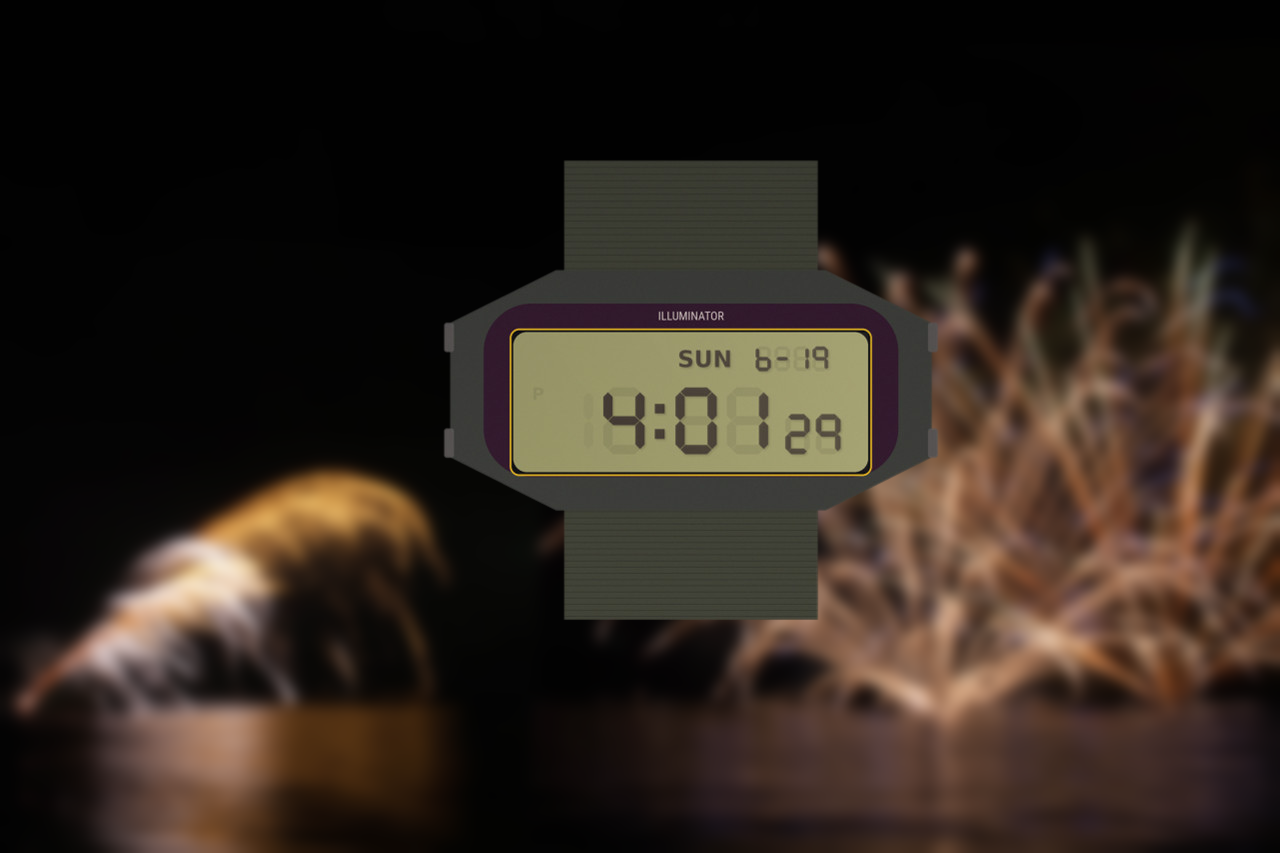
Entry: **4:01:29**
